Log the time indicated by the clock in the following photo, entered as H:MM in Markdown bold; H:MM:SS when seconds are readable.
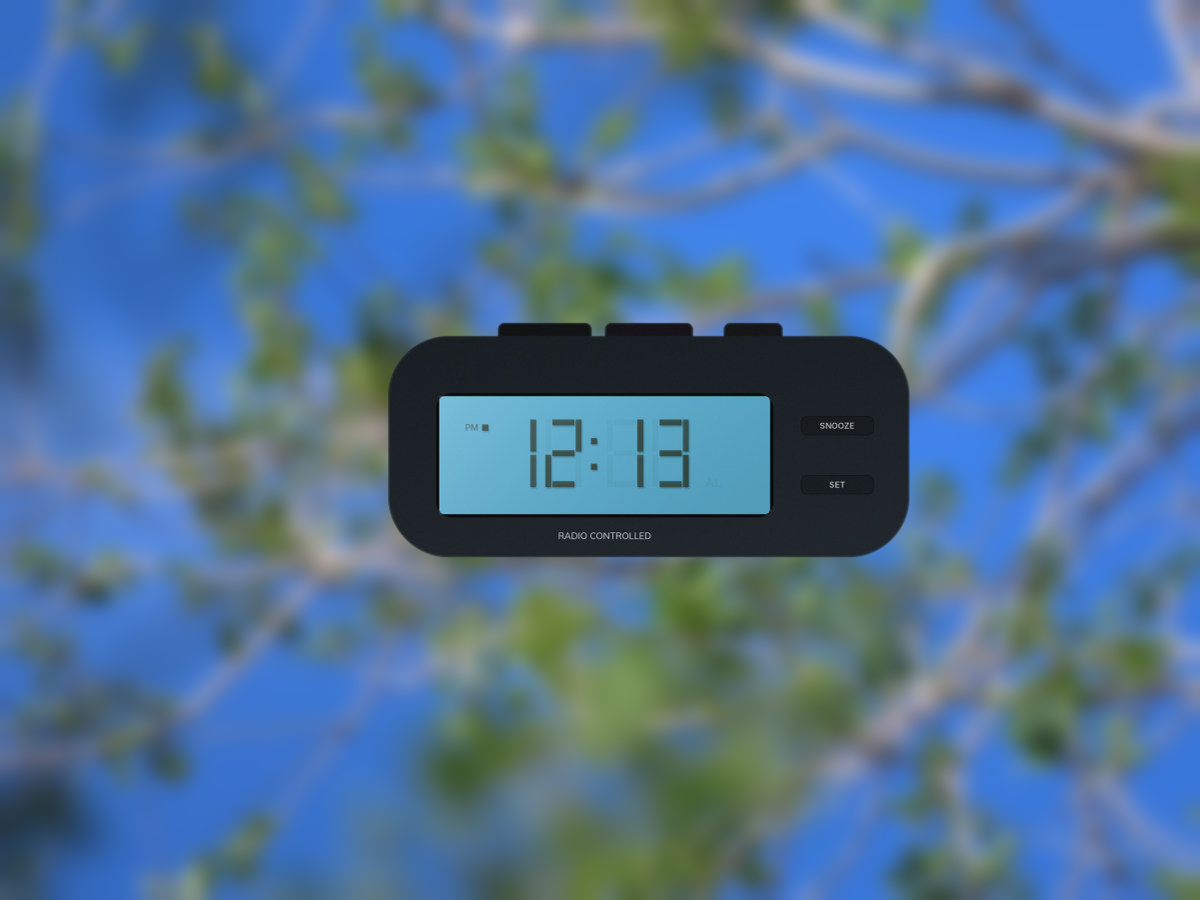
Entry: **12:13**
